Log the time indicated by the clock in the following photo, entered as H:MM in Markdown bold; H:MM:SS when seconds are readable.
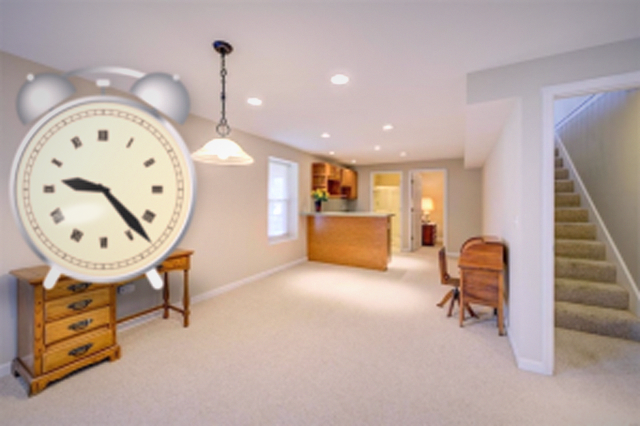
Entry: **9:23**
